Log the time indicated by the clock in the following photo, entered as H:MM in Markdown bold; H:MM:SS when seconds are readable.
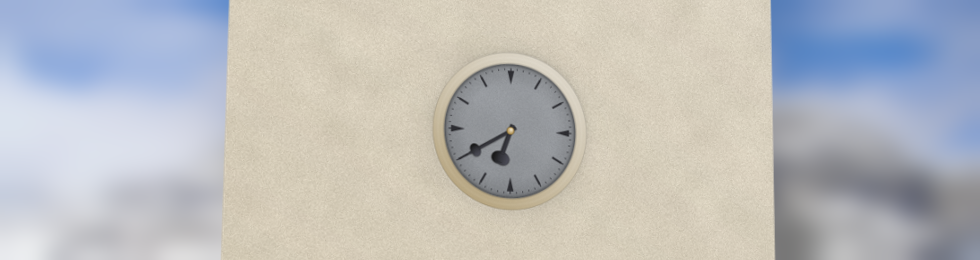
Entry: **6:40**
